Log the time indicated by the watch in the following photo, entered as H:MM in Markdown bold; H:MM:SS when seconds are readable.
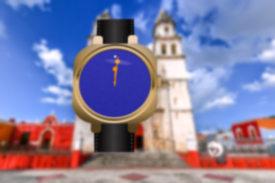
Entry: **12:01**
